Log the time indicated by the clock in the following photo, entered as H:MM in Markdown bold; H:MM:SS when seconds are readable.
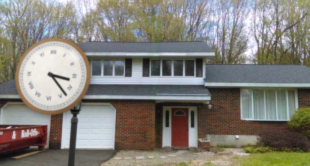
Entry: **3:23**
